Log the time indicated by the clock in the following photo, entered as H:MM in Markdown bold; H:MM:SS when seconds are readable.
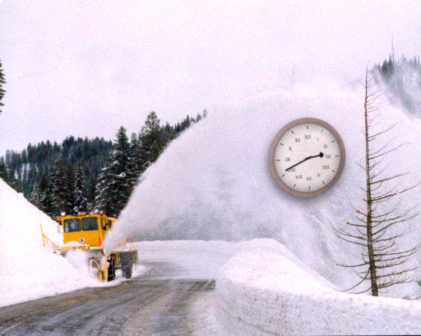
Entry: **2:41**
